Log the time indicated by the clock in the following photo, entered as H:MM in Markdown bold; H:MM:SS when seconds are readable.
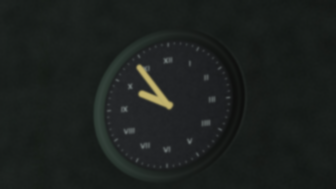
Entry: **9:54**
